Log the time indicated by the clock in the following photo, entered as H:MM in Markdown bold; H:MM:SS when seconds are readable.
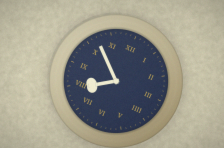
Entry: **7:52**
